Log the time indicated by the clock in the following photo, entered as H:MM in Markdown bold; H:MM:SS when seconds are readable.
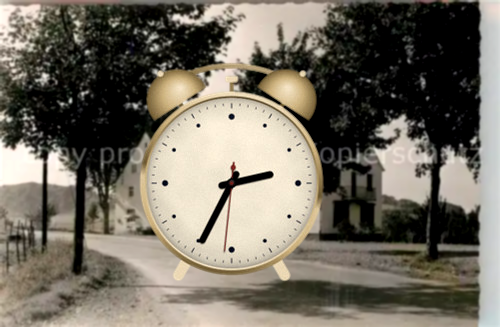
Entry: **2:34:31**
